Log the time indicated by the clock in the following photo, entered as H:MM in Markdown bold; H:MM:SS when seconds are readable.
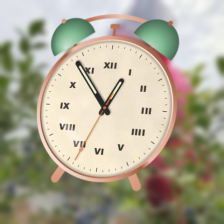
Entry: **12:53:34**
